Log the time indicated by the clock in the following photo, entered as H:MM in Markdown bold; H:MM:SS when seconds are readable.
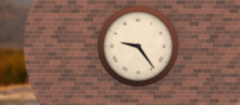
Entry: **9:24**
